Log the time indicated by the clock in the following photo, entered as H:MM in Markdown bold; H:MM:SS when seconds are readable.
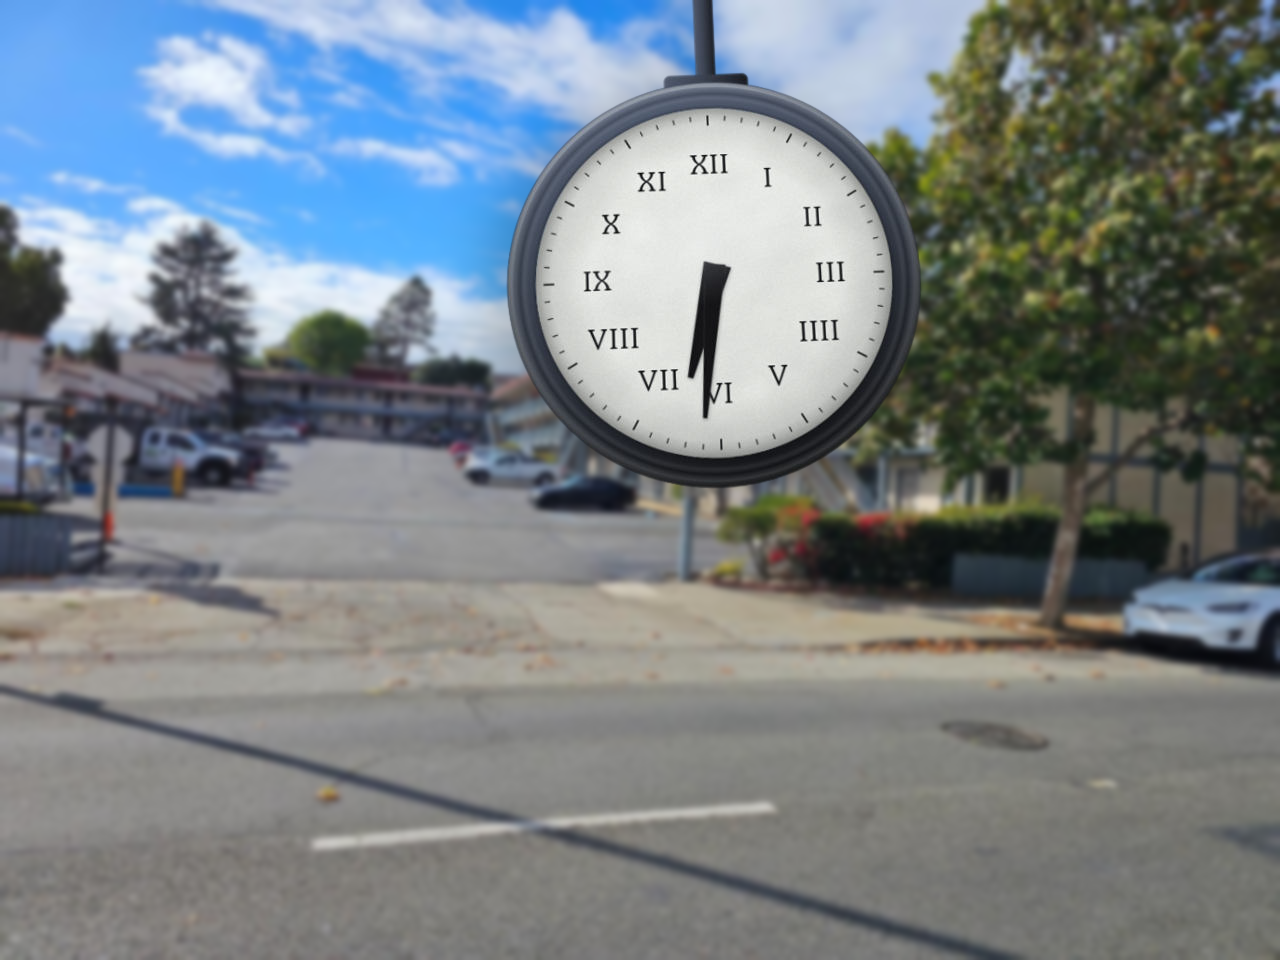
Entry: **6:31**
